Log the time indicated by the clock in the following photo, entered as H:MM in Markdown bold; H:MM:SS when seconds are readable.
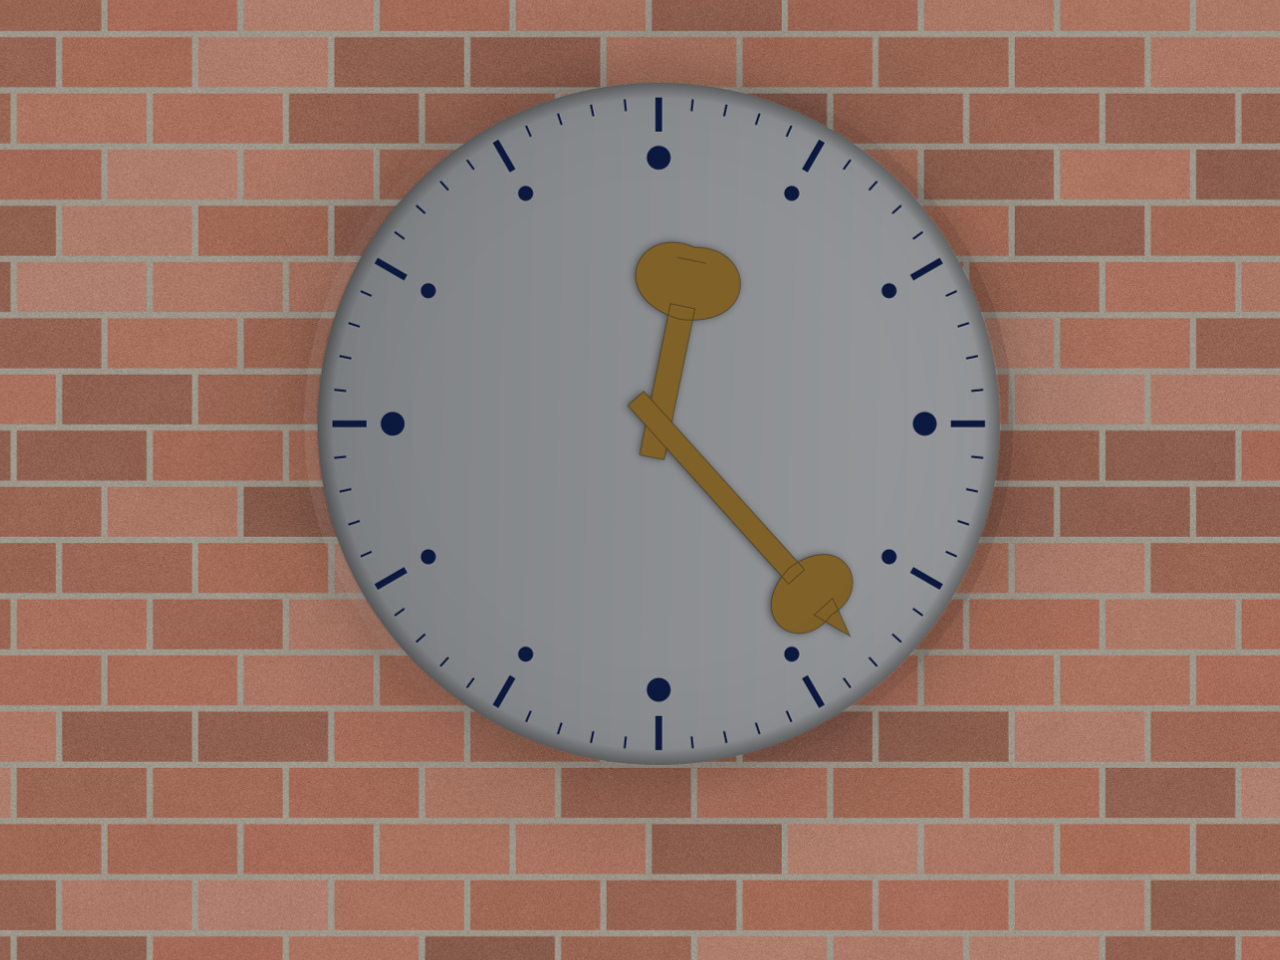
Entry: **12:23**
